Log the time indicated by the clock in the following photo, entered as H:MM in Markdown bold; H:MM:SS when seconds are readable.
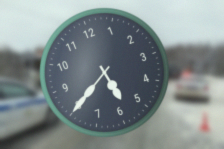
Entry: **5:40**
